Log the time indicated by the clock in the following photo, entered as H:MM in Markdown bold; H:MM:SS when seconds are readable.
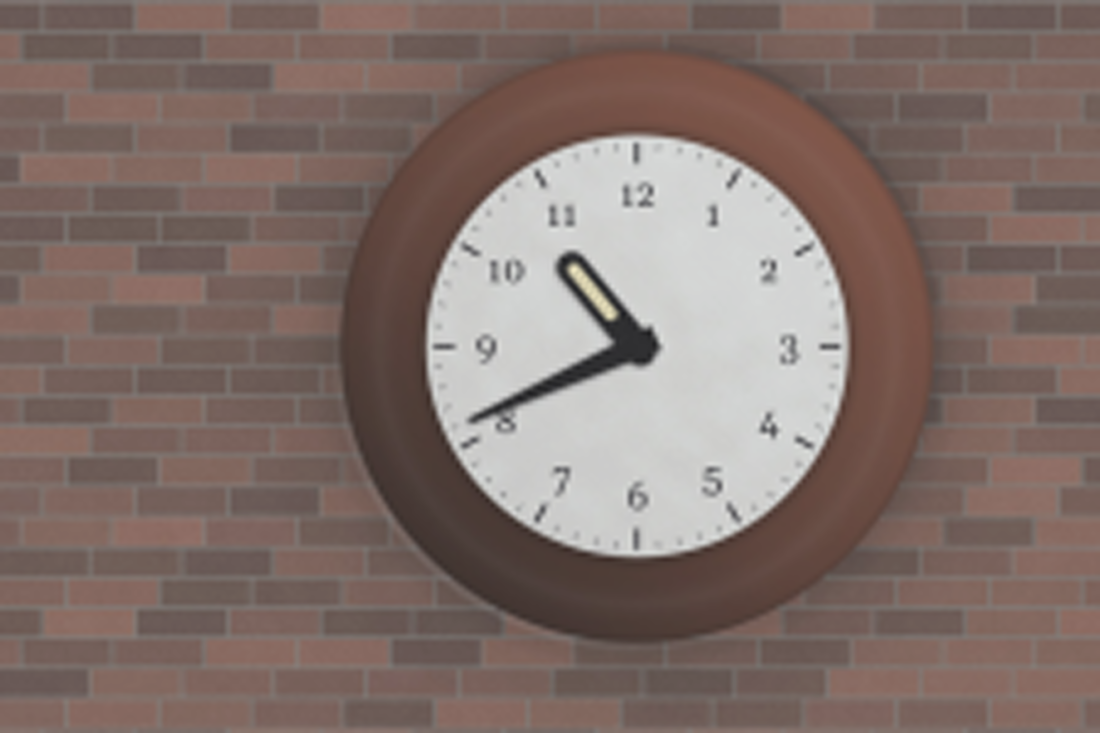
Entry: **10:41**
